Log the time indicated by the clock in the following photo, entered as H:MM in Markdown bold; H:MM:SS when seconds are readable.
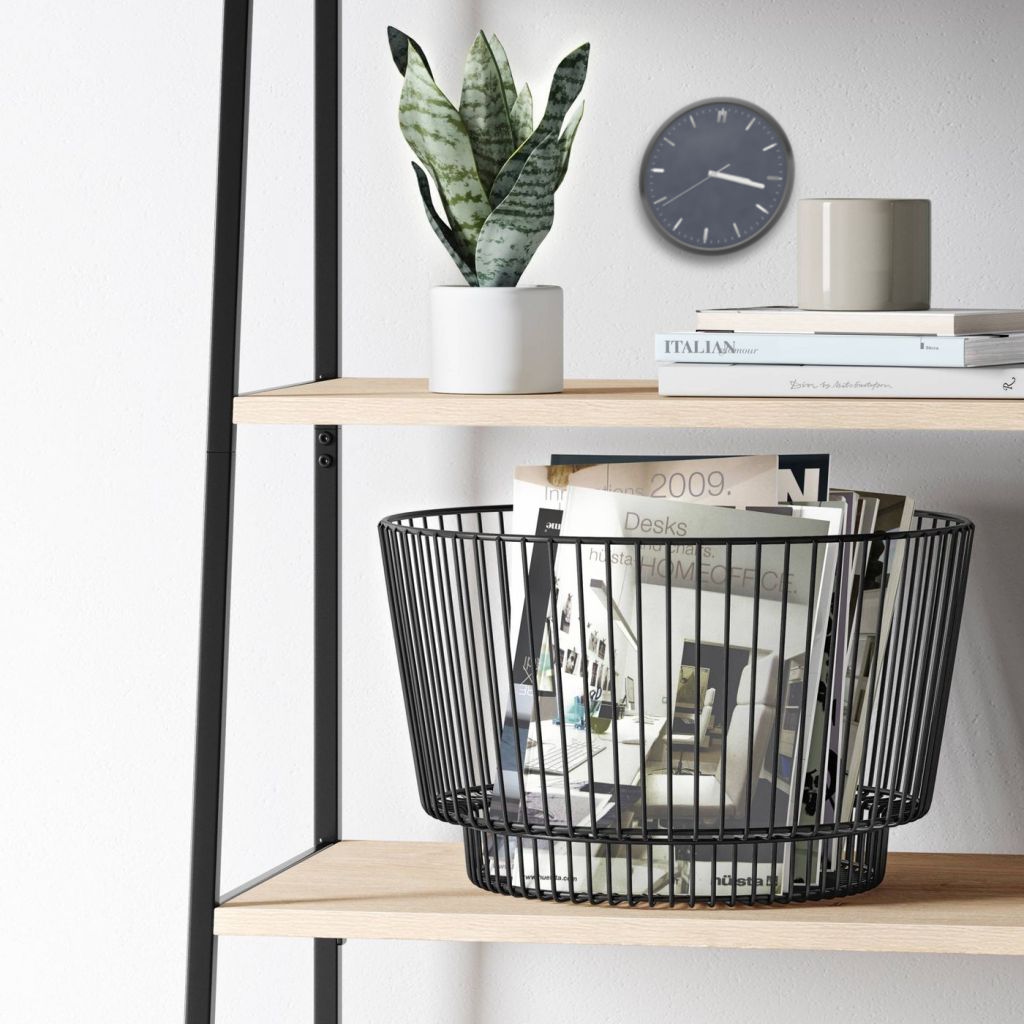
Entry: **3:16:39**
